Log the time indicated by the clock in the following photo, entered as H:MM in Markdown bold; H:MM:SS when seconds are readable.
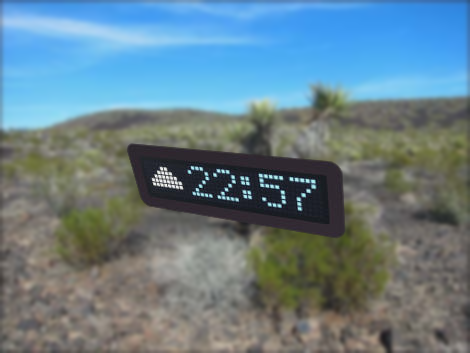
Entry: **22:57**
